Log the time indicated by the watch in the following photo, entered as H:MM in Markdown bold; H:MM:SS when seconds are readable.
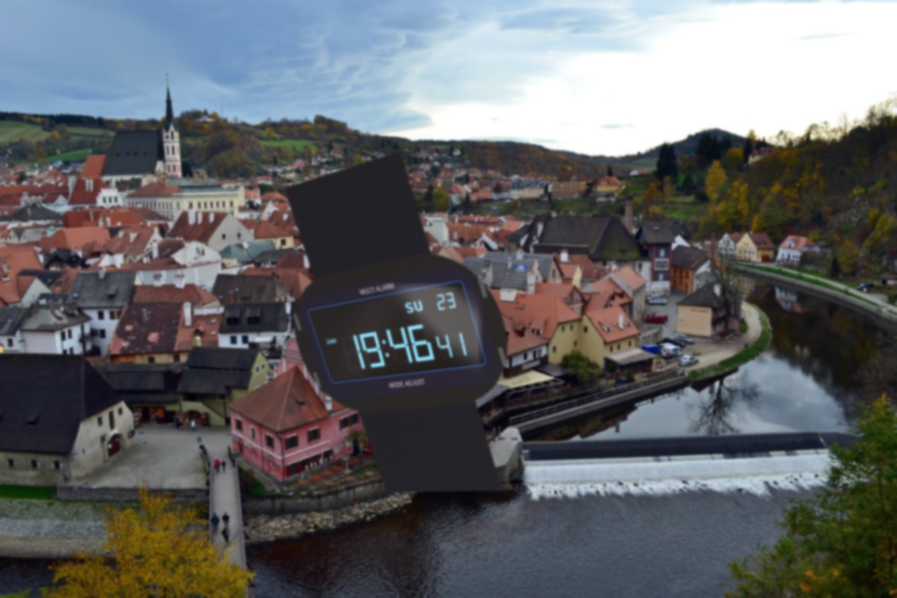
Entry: **19:46:41**
